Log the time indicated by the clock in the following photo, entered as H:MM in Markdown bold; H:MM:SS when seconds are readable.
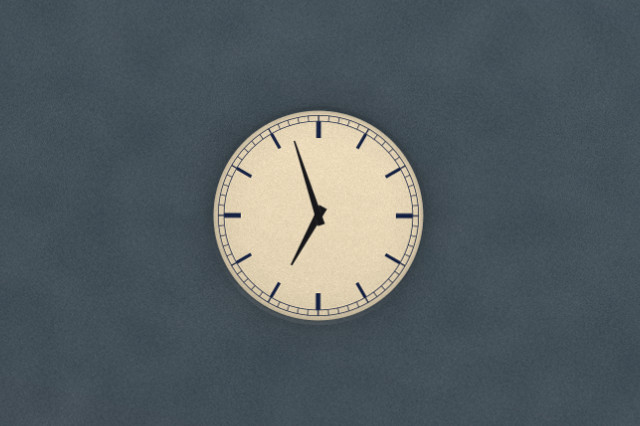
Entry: **6:57**
